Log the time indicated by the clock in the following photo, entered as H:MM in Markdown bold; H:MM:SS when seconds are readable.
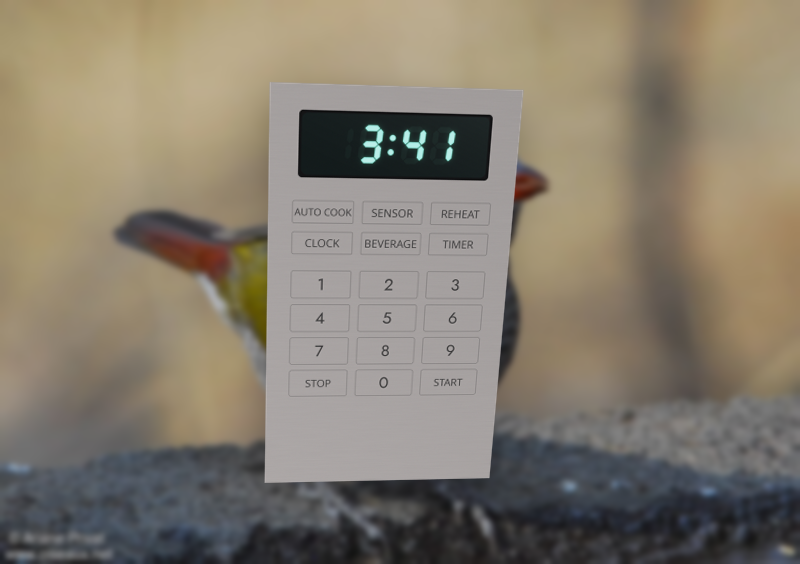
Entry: **3:41**
